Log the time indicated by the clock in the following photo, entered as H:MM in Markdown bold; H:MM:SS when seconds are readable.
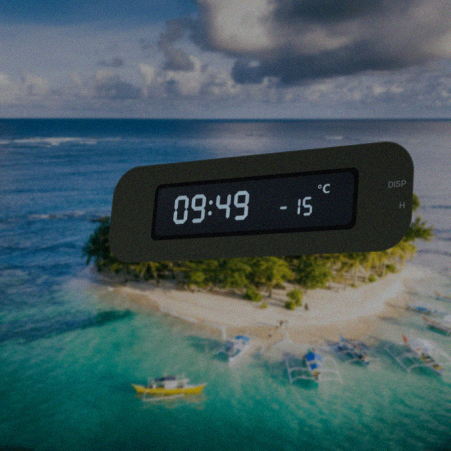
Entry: **9:49**
